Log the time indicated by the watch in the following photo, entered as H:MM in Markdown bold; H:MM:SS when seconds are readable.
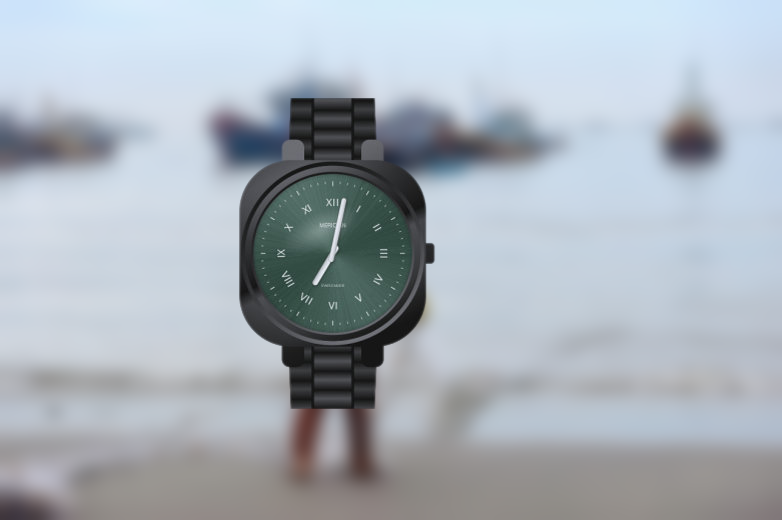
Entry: **7:02**
